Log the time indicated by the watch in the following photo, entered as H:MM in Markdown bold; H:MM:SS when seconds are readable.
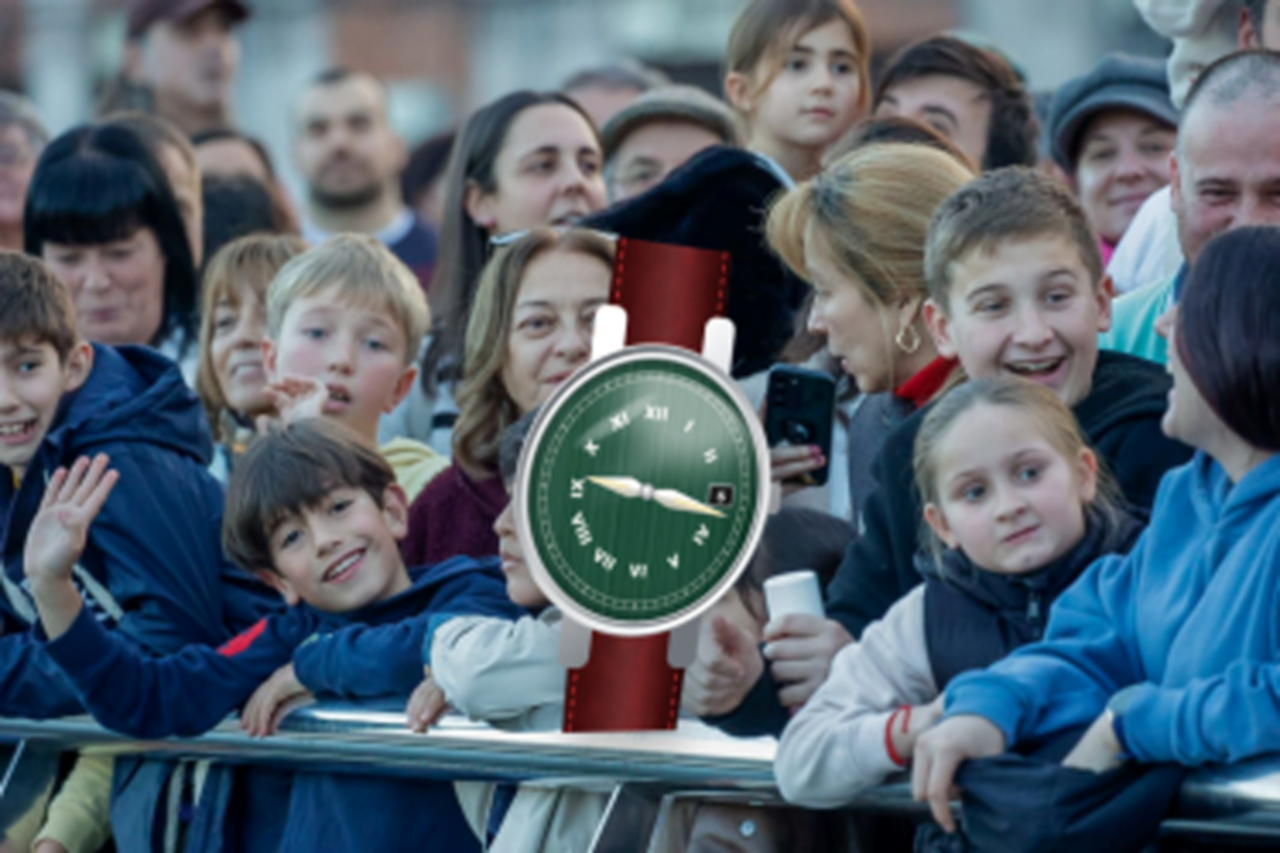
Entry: **9:17**
